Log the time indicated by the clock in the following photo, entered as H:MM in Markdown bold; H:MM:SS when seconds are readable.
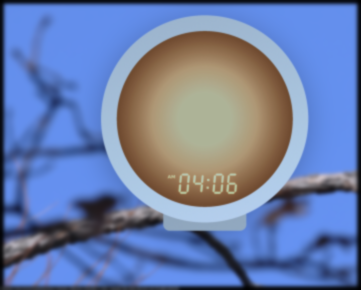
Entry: **4:06**
